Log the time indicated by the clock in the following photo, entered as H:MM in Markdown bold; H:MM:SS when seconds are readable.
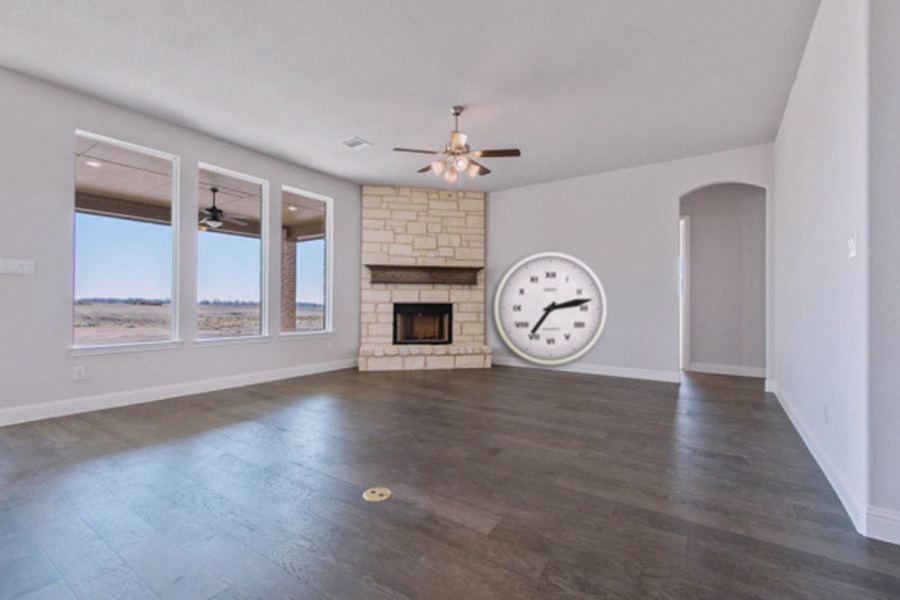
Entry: **7:13**
